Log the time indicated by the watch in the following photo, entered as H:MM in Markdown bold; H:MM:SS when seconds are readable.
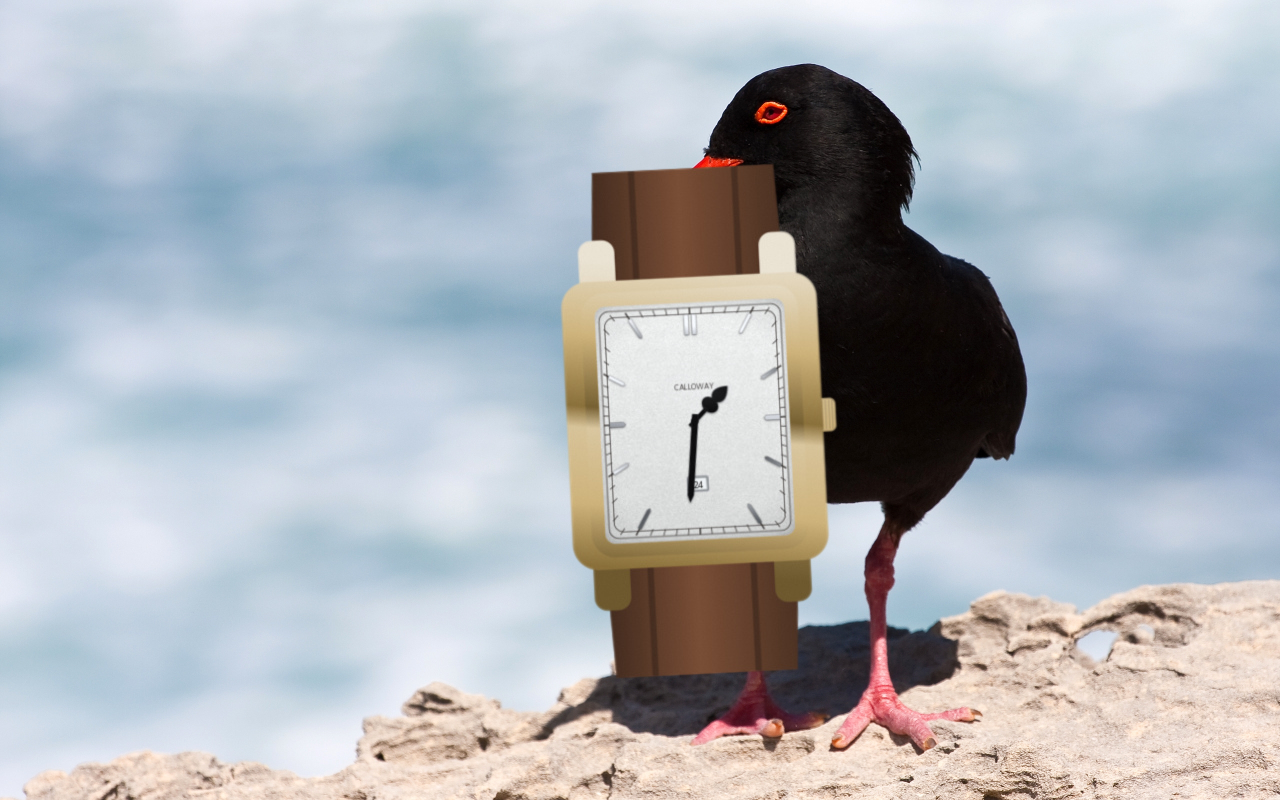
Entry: **1:31**
